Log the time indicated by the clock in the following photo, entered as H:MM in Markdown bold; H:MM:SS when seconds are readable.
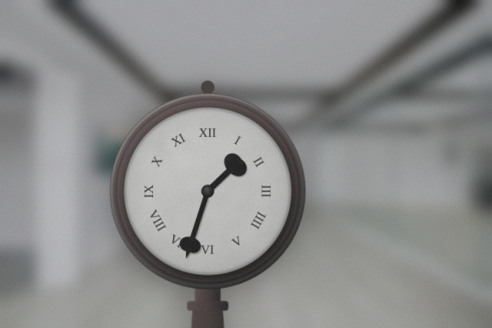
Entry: **1:33**
